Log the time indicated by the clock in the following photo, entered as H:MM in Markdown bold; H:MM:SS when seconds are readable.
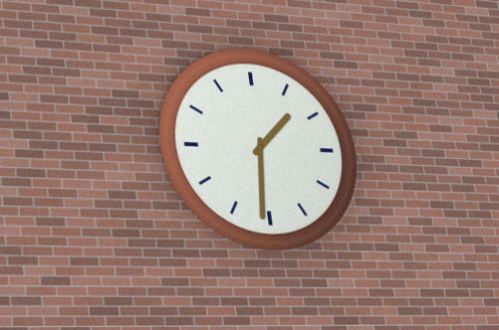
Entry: **1:31**
